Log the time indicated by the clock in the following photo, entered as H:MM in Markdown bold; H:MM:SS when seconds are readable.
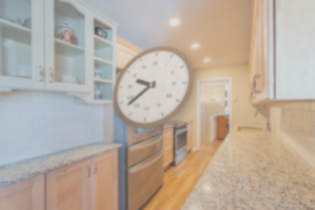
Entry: **9:38**
